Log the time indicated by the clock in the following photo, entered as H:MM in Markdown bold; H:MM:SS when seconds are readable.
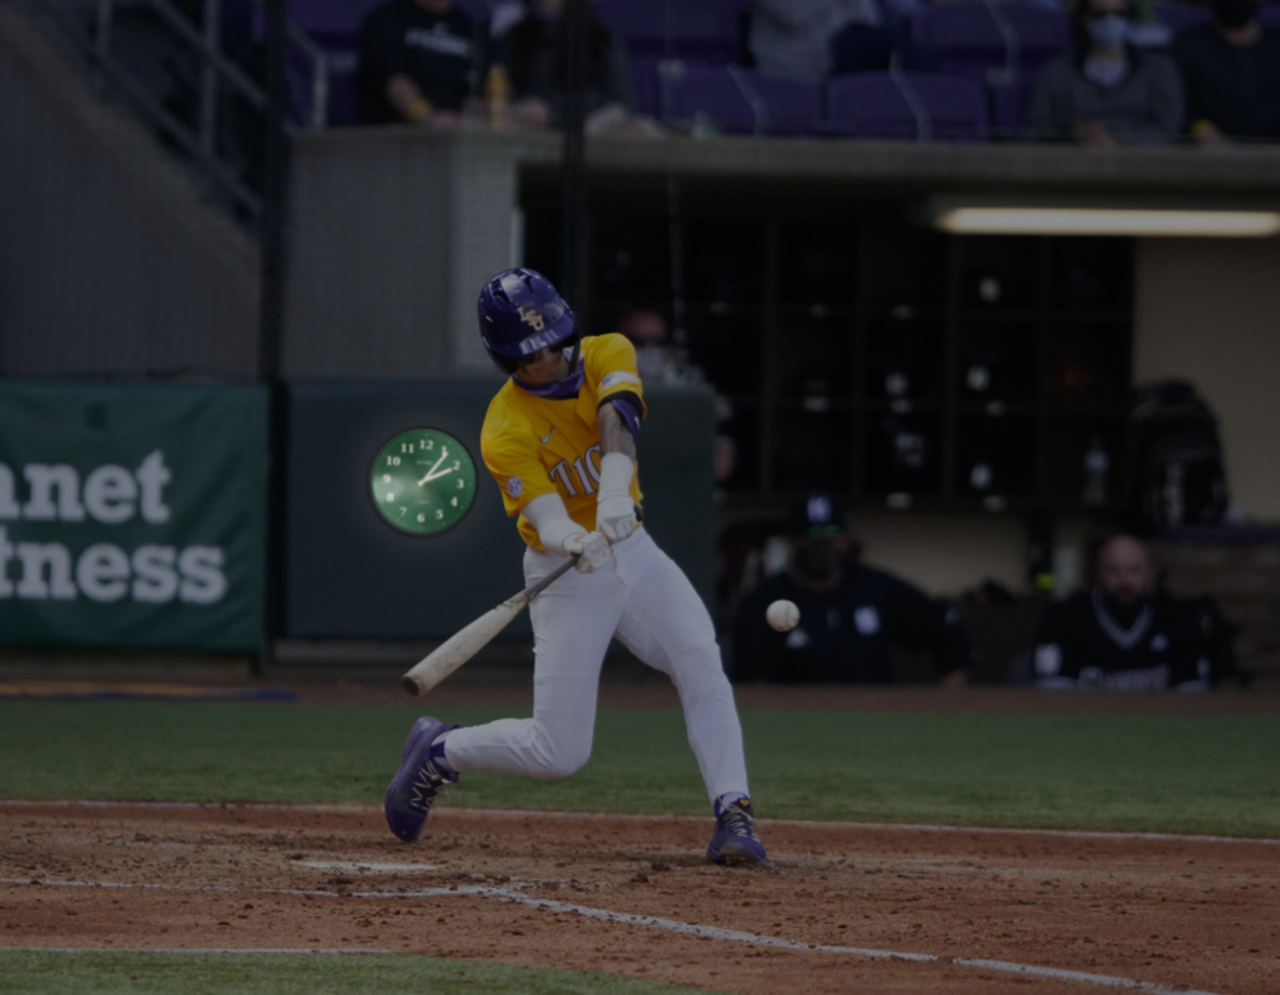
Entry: **2:06**
